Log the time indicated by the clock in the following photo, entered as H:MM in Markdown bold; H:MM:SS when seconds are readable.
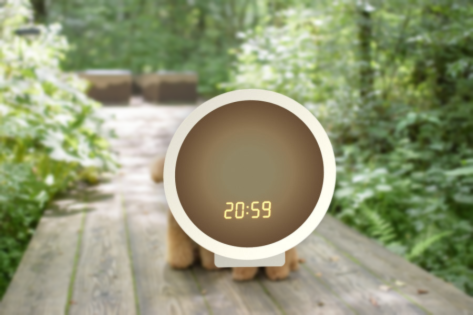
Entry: **20:59**
